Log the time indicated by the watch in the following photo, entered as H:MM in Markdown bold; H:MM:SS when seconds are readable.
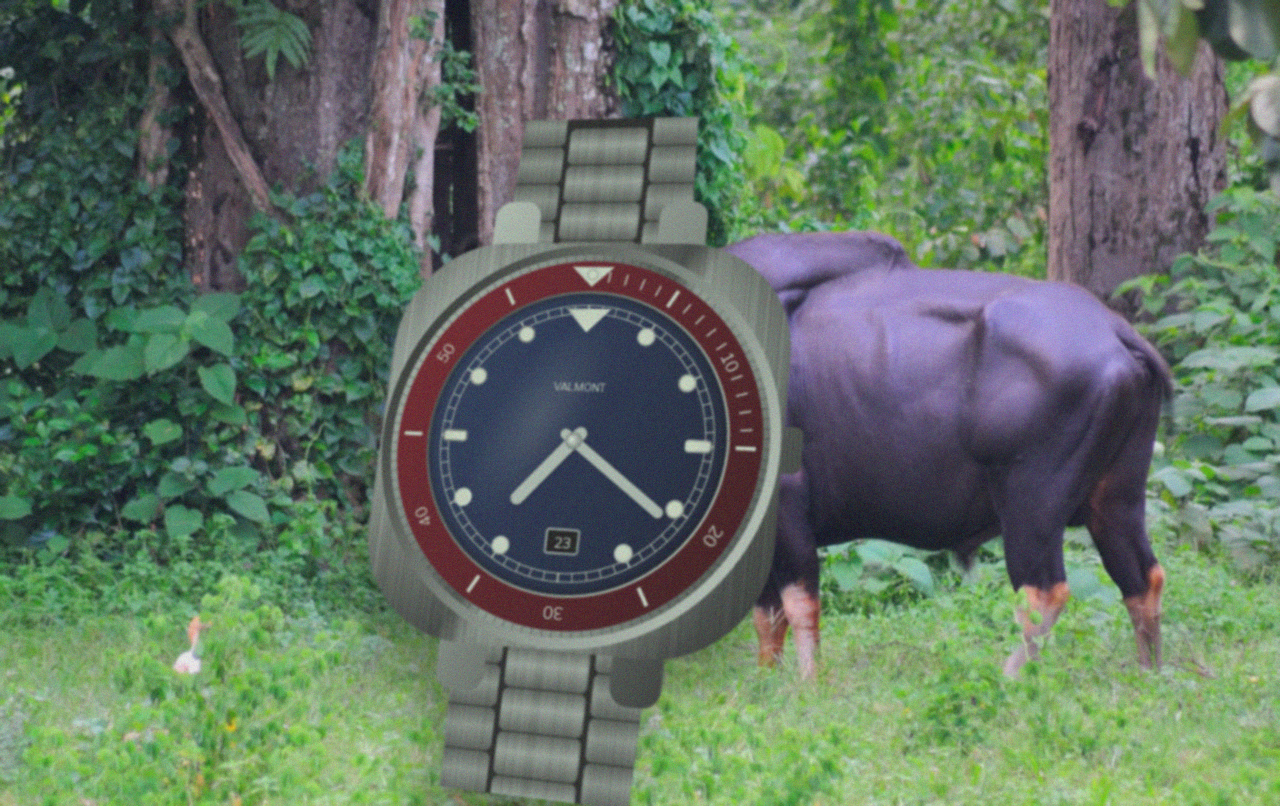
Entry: **7:21**
